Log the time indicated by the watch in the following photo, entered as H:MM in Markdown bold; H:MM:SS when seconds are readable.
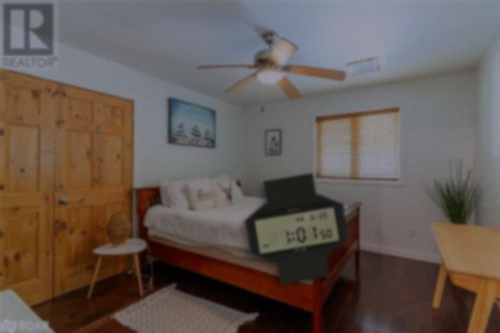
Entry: **1:01**
